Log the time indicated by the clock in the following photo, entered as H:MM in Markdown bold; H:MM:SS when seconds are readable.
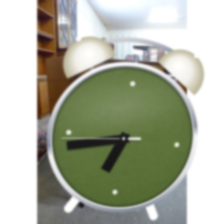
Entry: **6:42:44**
